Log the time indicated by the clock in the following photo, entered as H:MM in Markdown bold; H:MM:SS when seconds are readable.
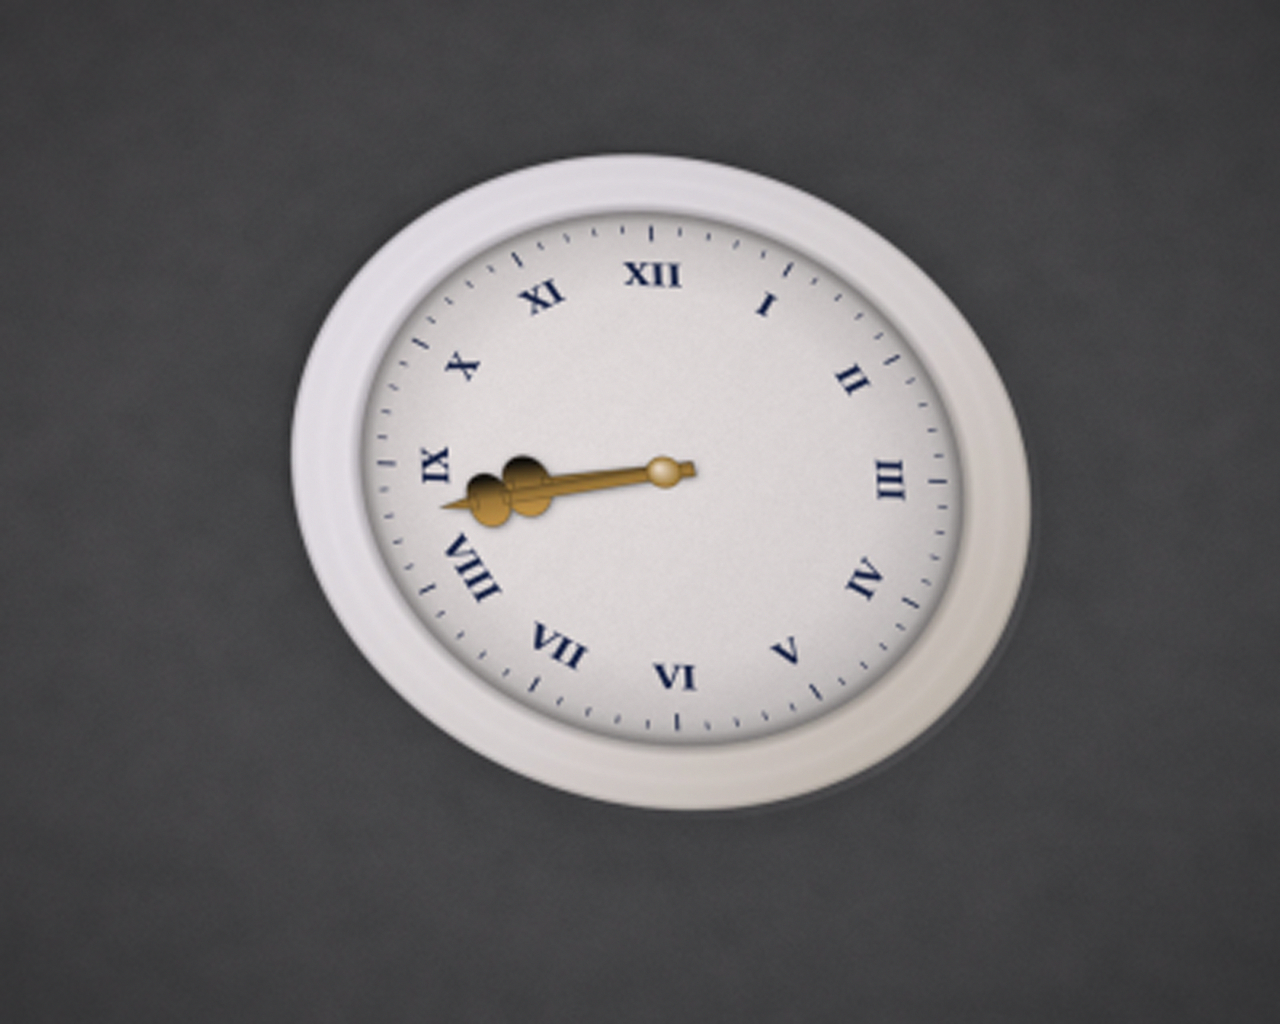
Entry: **8:43**
